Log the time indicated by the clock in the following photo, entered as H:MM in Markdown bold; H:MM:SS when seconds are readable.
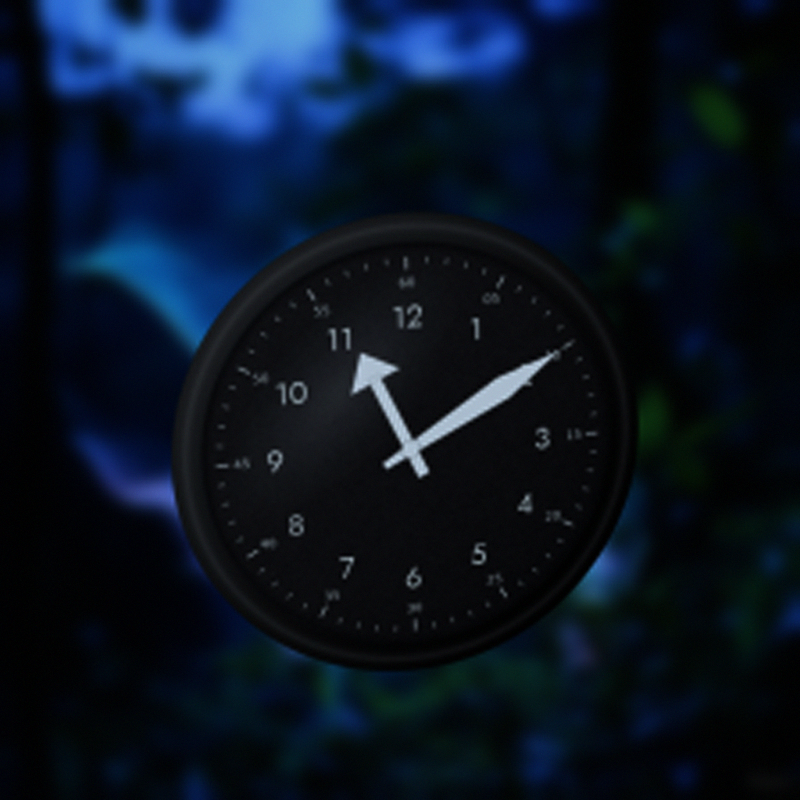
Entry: **11:10**
